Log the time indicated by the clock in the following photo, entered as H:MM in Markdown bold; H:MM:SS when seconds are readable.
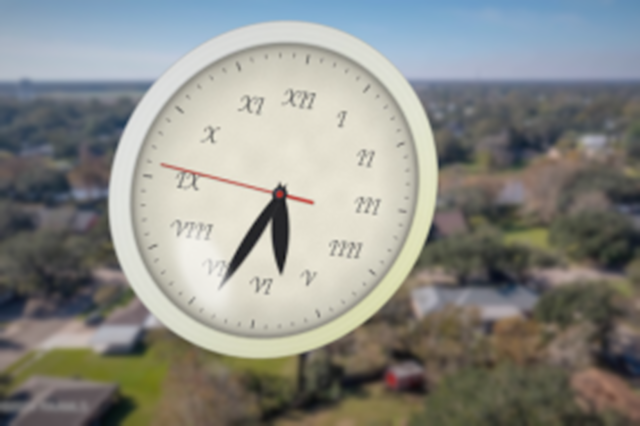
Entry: **5:33:46**
